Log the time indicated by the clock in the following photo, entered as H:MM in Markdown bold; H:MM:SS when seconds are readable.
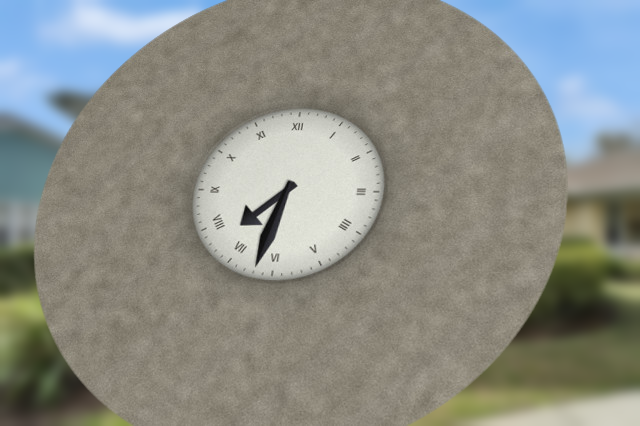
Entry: **7:32**
